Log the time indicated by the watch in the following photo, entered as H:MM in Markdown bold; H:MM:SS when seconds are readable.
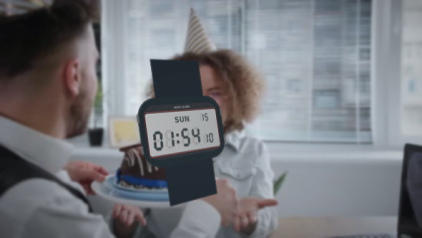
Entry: **1:54:10**
